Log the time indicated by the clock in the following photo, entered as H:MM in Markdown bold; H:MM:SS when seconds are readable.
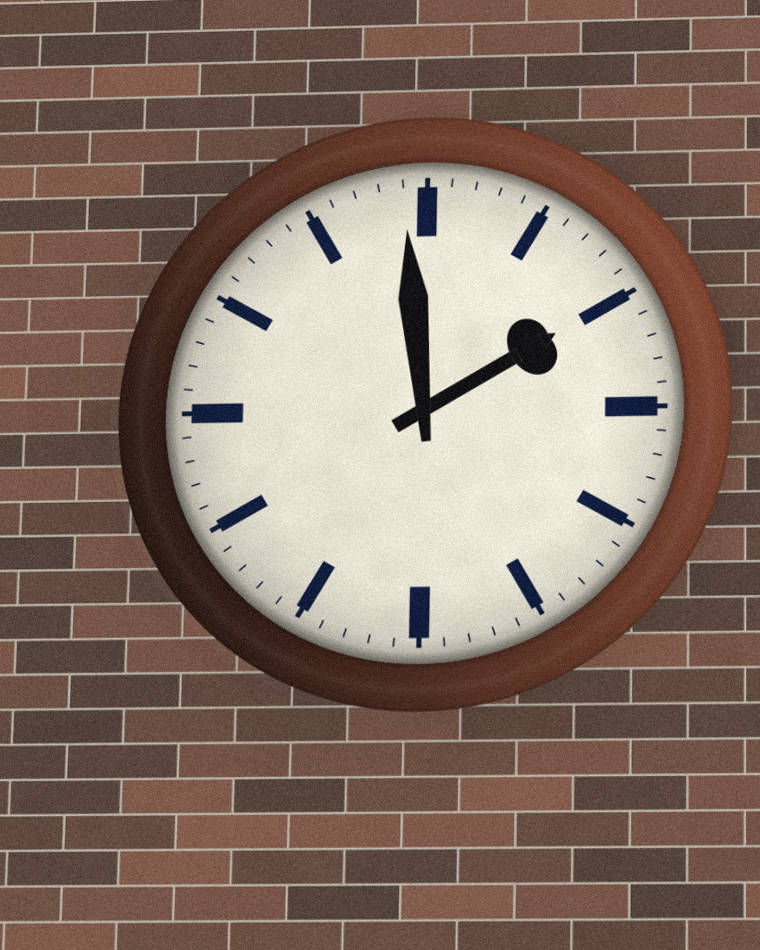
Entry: **1:59**
